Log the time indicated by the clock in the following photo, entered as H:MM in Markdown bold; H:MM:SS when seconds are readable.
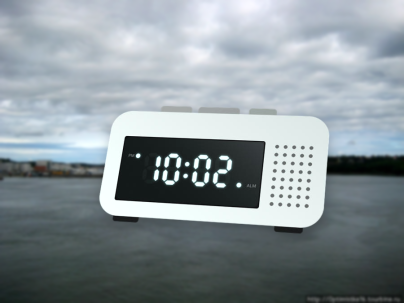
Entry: **10:02**
